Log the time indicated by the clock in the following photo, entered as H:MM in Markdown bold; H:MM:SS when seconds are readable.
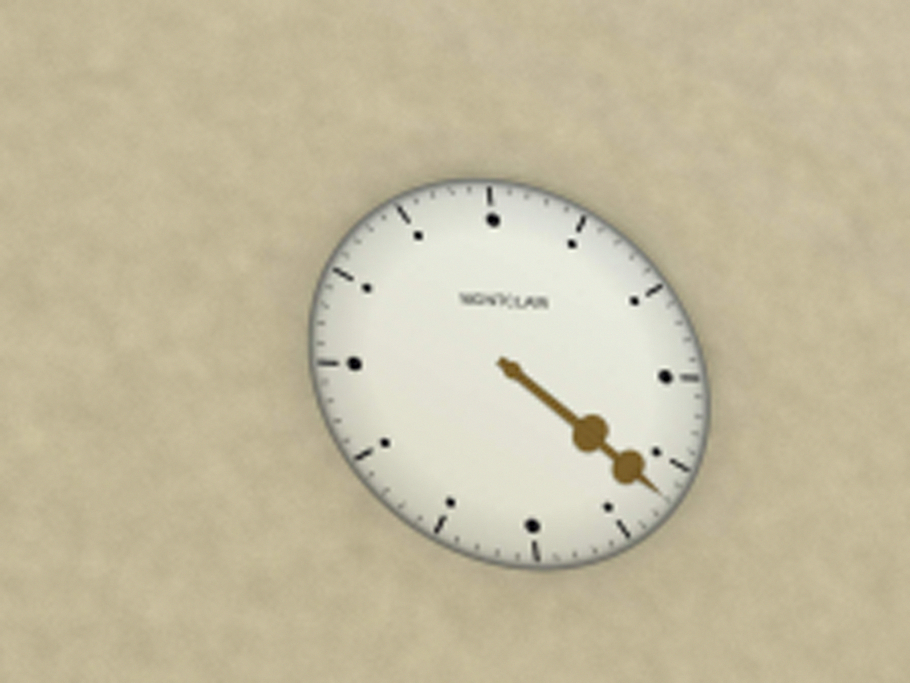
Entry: **4:22**
